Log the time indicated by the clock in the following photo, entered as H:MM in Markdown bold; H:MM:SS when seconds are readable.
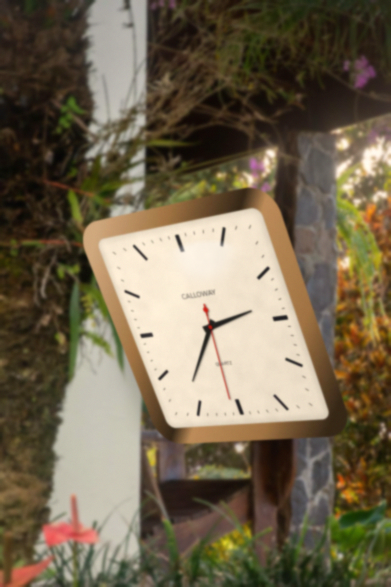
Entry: **2:36:31**
